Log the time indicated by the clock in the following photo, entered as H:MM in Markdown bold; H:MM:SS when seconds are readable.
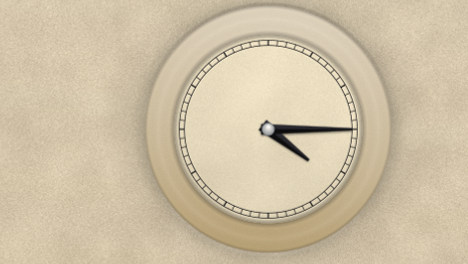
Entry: **4:15**
